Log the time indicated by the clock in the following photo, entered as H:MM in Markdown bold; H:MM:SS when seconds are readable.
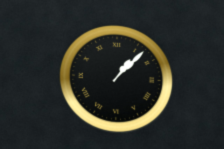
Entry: **1:07**
